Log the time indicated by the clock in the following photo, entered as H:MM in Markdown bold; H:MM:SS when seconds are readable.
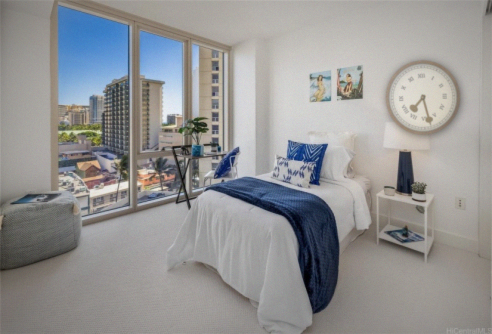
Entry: **7:28**
